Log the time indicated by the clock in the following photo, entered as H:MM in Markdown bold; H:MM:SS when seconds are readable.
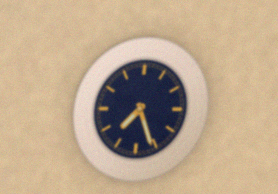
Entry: **7:26**
